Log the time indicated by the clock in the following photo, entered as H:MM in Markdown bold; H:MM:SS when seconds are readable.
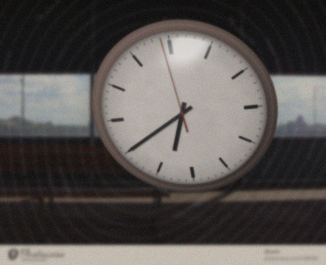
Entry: **6:39:59**
